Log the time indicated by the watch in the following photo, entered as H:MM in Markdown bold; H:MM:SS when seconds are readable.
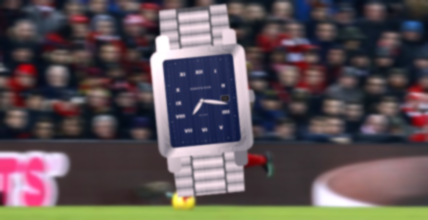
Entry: **7:17**
